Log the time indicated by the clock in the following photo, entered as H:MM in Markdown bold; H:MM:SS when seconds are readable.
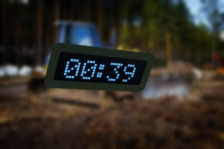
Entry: **0:39**
